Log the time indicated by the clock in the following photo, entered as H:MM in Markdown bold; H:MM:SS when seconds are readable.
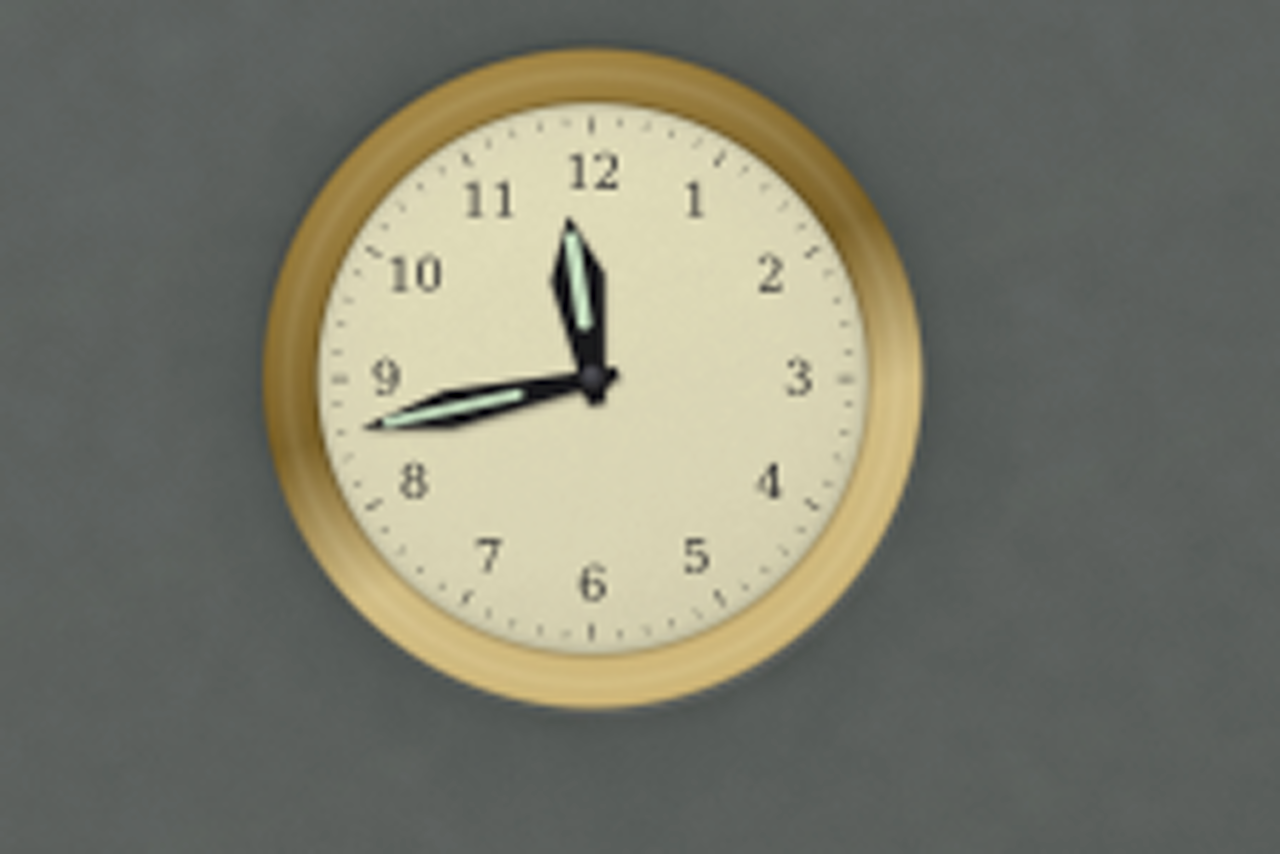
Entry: **11:43**
